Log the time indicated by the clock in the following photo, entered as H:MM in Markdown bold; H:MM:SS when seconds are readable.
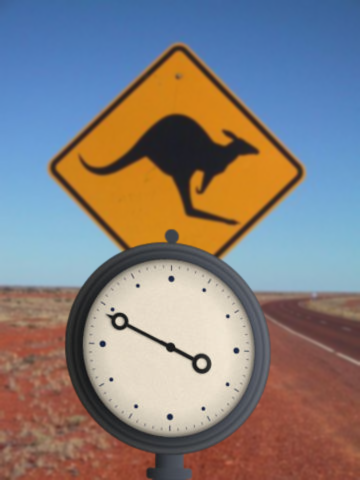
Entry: **3:49**
